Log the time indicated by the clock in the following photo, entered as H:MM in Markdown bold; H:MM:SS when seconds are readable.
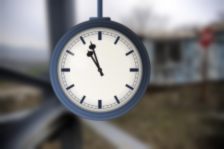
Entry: **10:57**
